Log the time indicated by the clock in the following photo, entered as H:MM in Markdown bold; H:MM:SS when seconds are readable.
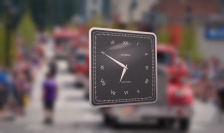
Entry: **6:50**
